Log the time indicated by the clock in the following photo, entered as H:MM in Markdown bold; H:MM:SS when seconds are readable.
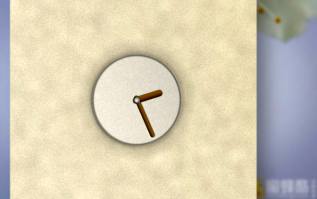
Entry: **2:26**
